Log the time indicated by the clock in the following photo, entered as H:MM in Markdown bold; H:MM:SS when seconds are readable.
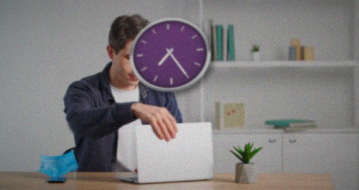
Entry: **7:25**
